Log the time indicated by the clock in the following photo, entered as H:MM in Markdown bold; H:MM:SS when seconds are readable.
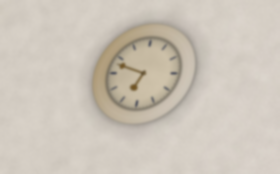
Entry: **6:48**
